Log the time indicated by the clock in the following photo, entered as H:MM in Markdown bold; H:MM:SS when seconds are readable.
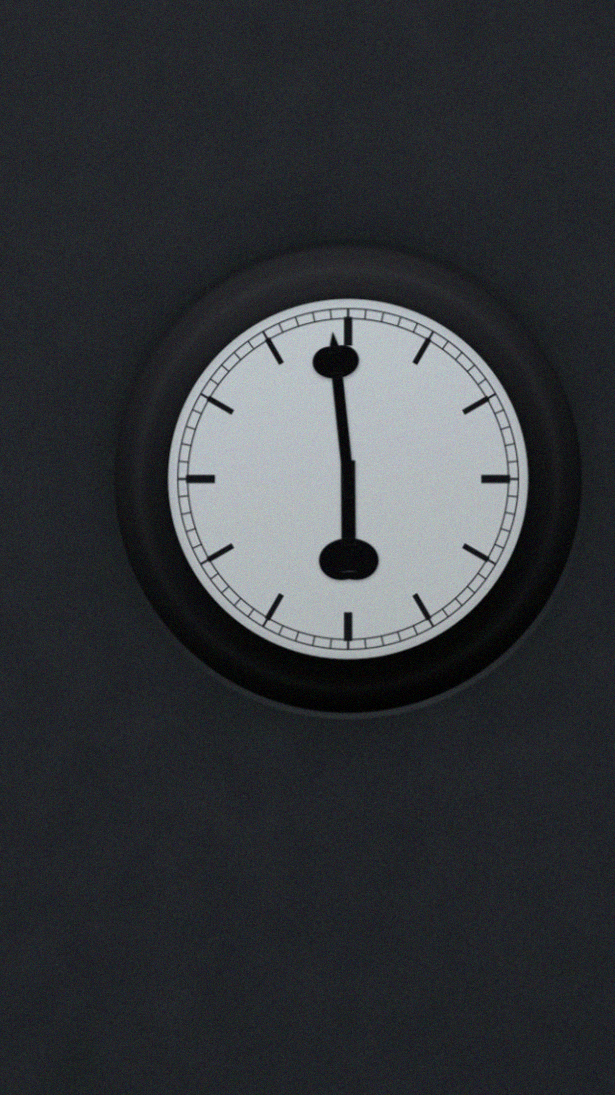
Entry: **5:59**
